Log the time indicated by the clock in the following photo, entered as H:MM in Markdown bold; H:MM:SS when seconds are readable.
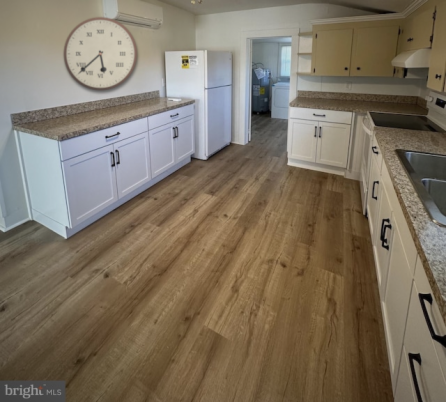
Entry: **5:38**
